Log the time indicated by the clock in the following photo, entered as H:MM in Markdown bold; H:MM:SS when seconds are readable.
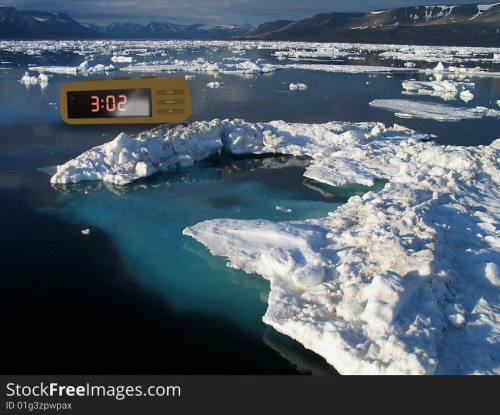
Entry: **3:02**
